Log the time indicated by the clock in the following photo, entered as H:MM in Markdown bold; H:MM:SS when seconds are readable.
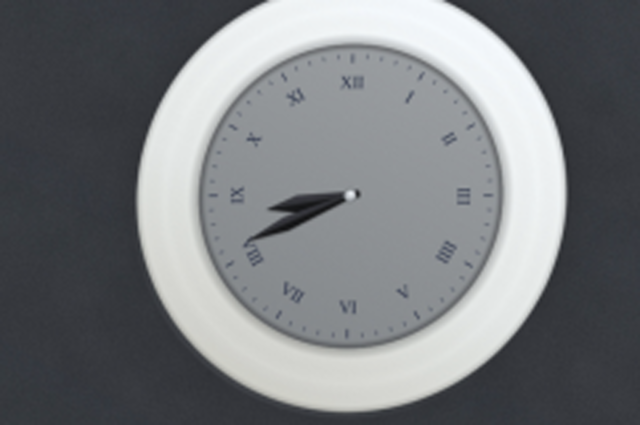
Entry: **8:41**
